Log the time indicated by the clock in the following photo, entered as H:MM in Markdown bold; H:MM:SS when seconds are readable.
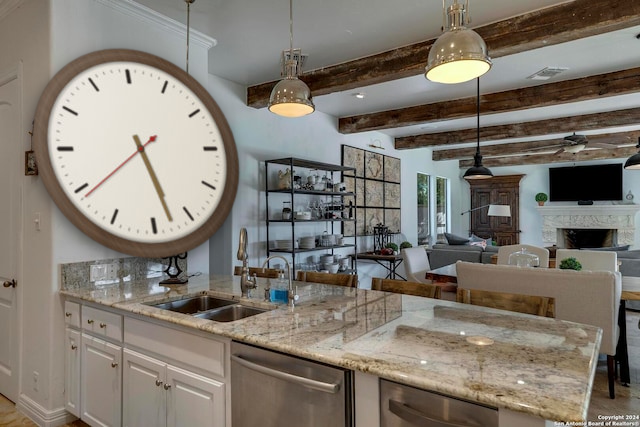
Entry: **5:27:39**
